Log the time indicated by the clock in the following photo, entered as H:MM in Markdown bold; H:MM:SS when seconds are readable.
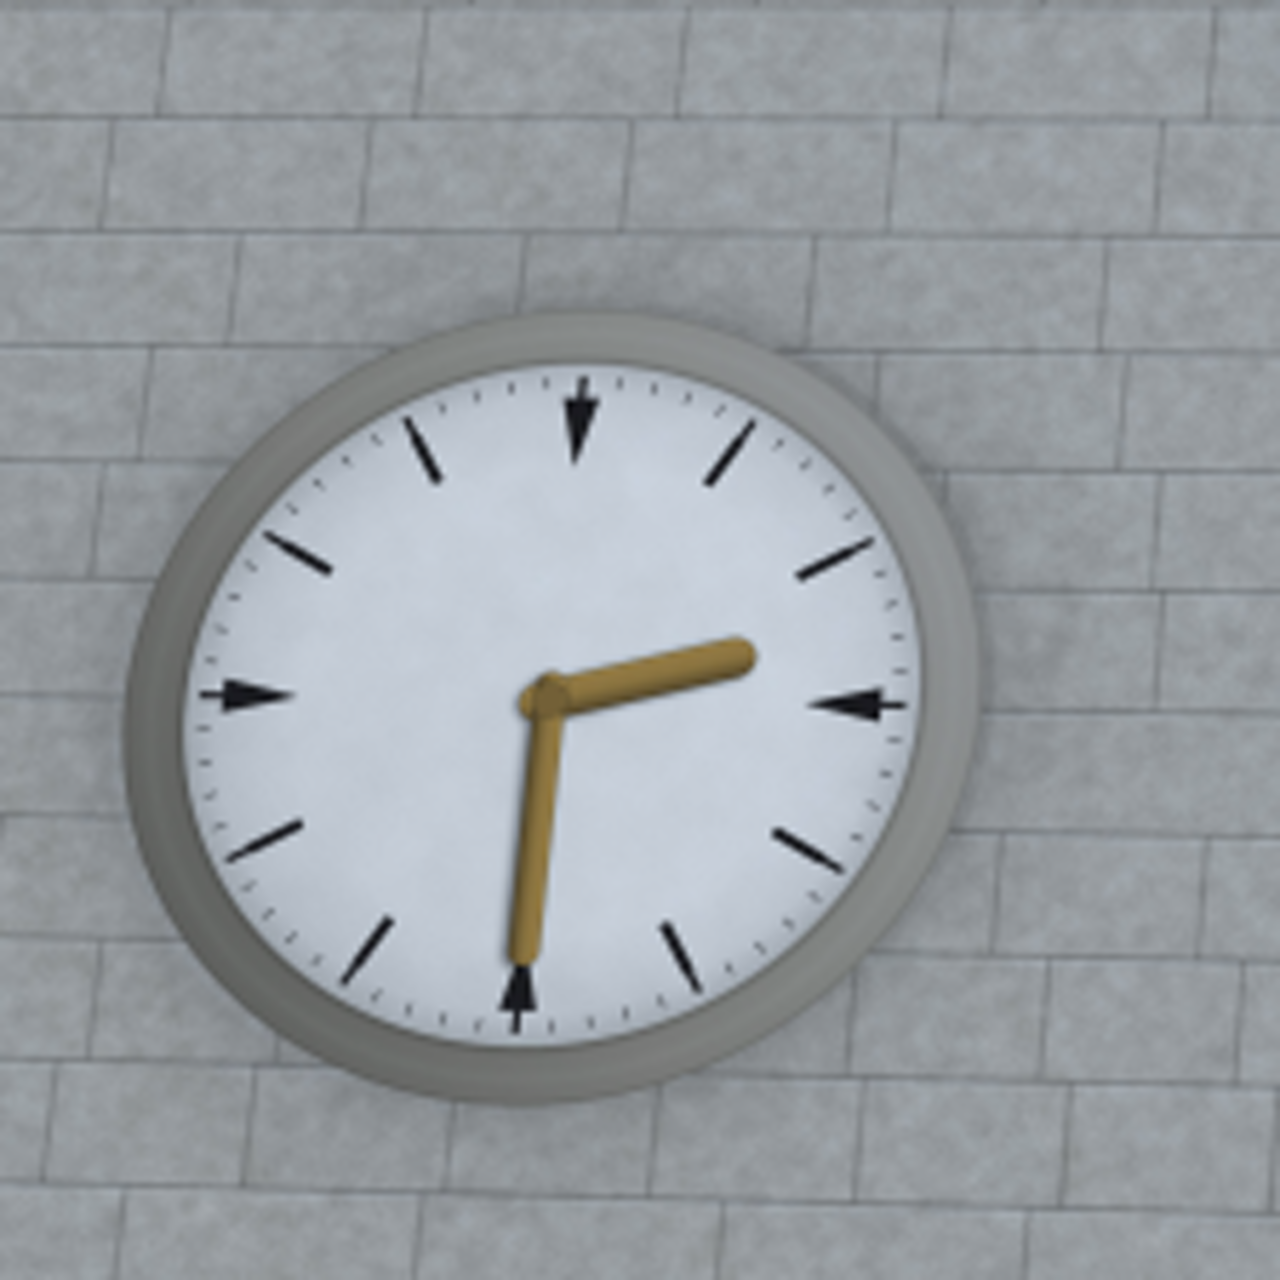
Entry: **2:30**
